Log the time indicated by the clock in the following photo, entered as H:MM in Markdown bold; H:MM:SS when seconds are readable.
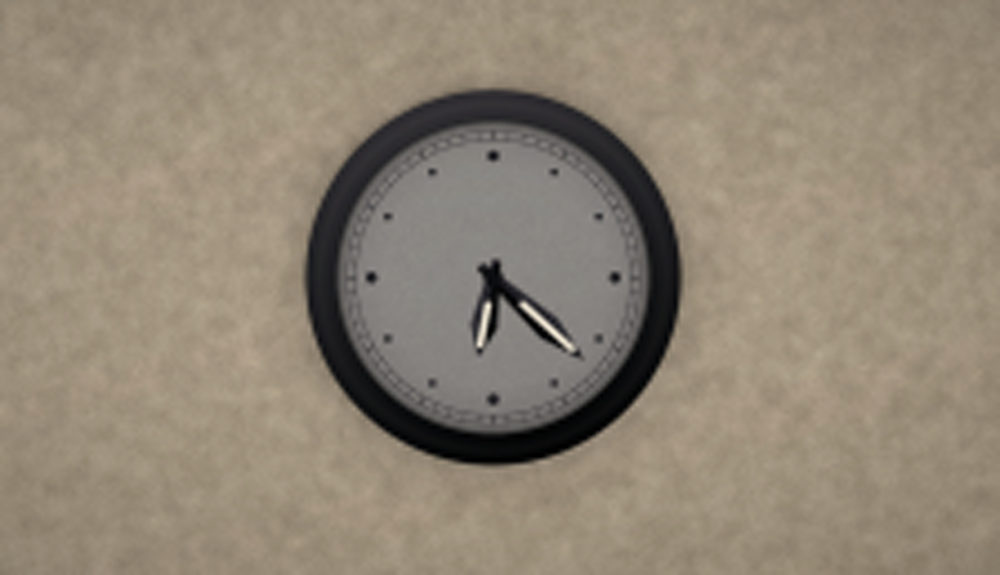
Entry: **6:22**
